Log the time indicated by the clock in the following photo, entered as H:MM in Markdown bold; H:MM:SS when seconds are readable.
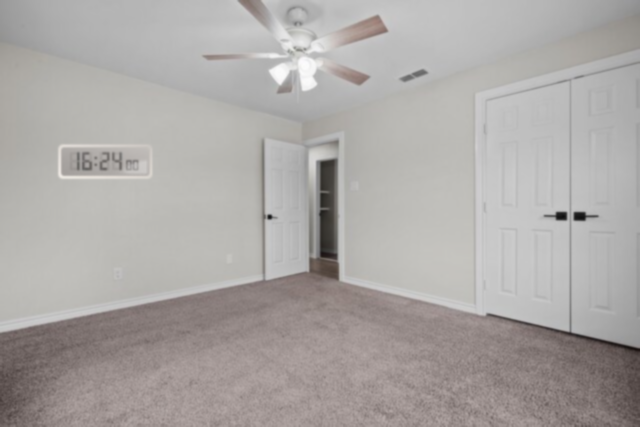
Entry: **16:24**
